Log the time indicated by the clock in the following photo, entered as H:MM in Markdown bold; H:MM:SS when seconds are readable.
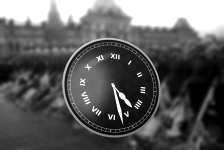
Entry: **4:27**
